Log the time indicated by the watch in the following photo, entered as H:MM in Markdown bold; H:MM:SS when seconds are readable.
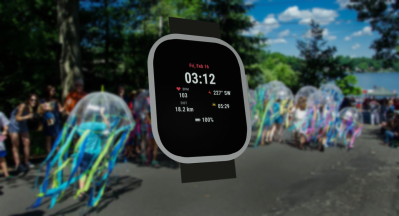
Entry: **3:12**
